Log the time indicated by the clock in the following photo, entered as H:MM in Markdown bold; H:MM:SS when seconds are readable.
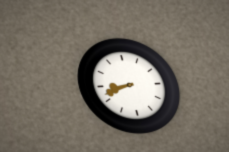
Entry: **8:42**
